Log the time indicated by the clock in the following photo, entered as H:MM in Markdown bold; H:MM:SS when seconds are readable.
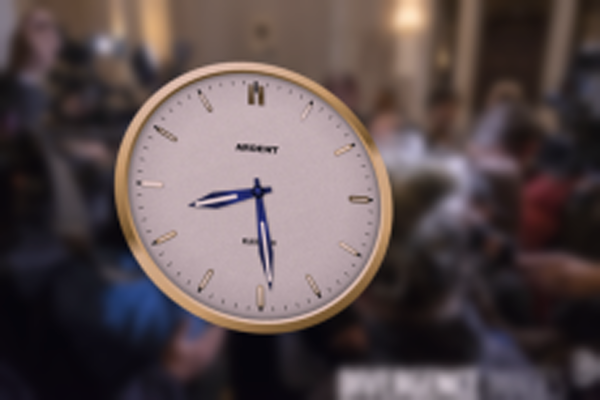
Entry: **8:29**
